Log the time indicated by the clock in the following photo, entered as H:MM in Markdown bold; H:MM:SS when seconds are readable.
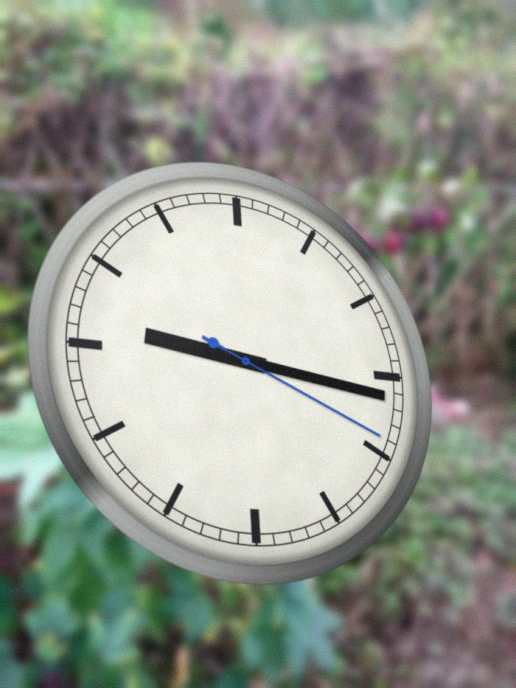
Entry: **9:16:19**
